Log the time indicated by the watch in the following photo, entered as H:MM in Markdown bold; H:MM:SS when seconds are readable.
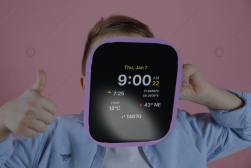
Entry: **9:00**
